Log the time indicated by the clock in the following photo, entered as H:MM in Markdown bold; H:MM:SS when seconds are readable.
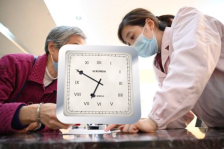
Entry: **6:50**
